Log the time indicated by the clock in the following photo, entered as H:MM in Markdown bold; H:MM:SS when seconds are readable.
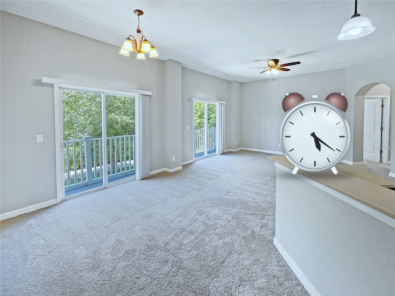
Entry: **5:21**
